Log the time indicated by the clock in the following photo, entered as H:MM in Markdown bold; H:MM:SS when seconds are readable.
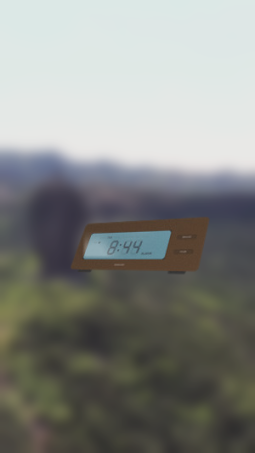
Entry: **8:44**
